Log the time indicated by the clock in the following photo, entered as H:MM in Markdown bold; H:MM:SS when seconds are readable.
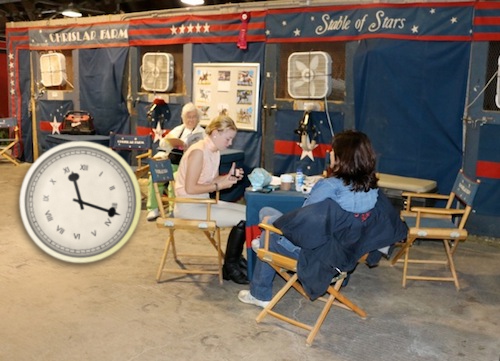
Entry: **11:17**
